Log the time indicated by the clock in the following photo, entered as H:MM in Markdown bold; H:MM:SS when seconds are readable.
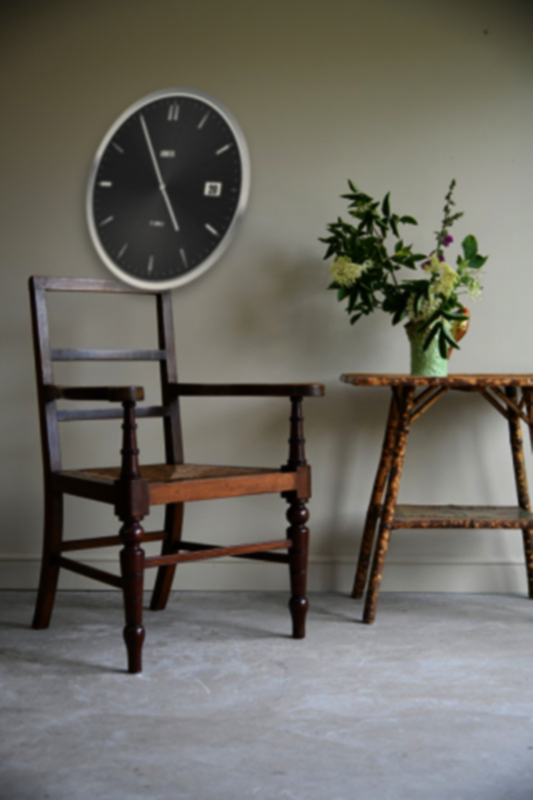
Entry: **4:55**
